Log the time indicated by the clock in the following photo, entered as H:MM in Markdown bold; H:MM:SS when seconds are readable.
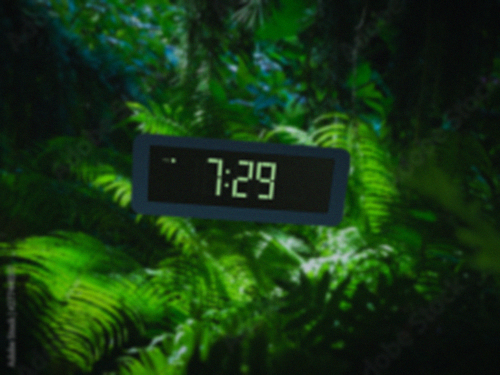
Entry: **7:29**
